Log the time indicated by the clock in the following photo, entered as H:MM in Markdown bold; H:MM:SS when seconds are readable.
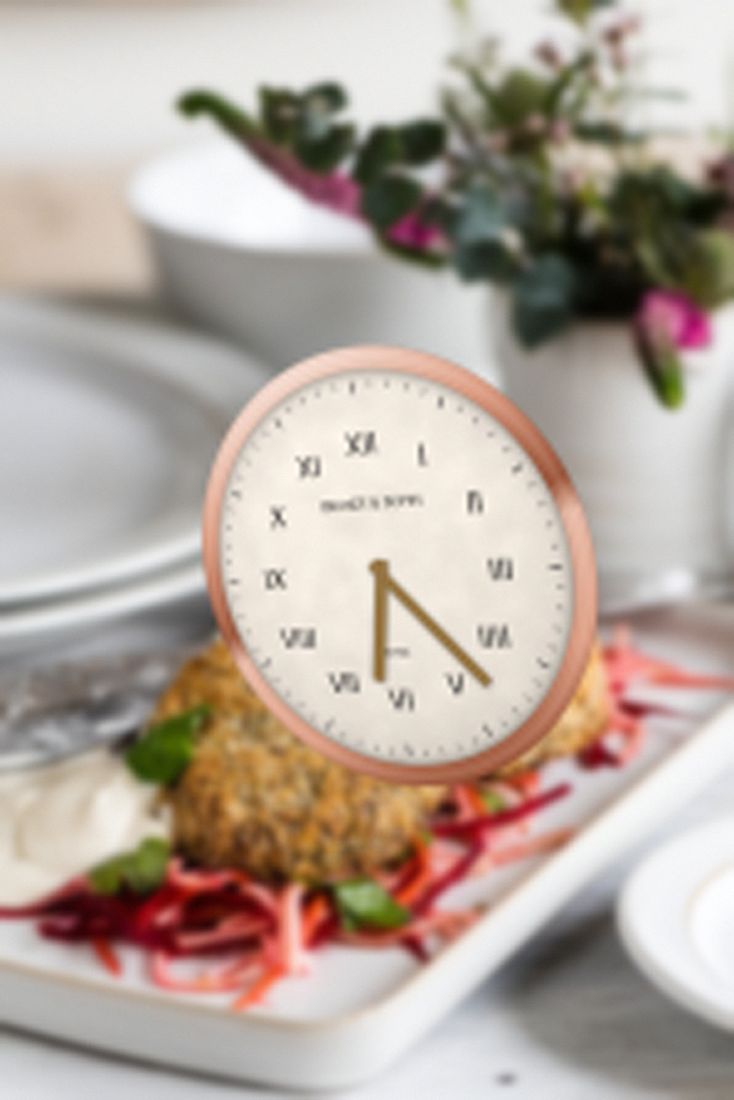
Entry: **6:23**
